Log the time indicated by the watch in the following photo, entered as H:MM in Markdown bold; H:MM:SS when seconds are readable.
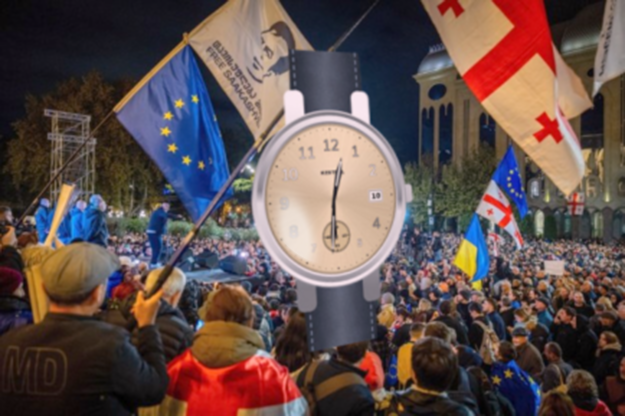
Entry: **12:31**
